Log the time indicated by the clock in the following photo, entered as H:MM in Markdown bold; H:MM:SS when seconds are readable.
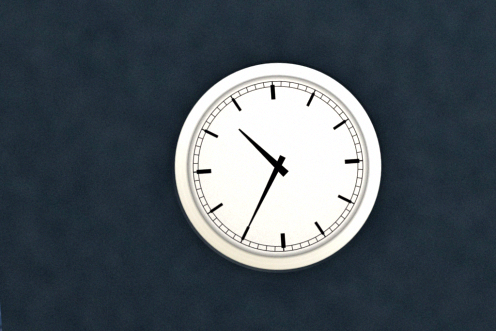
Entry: **10:35**
